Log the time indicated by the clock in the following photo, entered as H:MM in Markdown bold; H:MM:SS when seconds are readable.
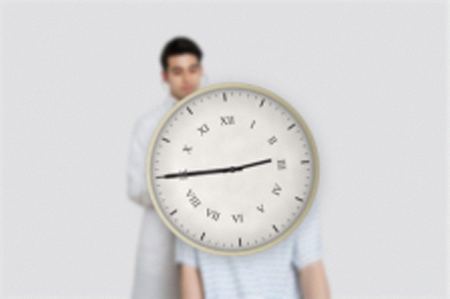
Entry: **2:45**
